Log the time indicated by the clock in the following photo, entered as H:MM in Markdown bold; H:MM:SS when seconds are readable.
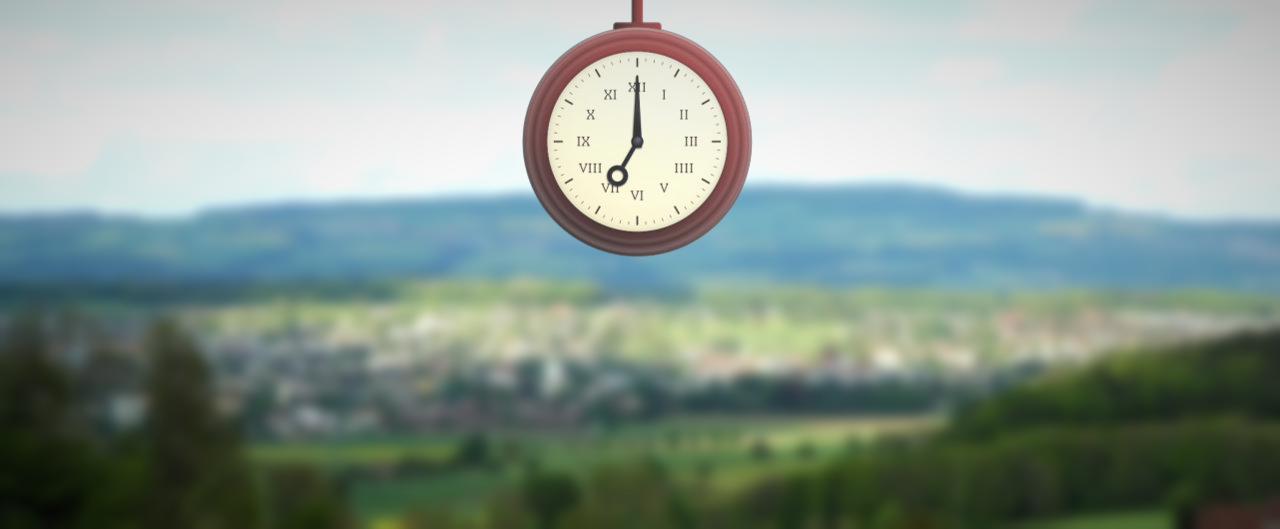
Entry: **7:00**
